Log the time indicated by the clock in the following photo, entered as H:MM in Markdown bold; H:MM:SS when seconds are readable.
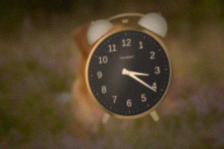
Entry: **3:21**
